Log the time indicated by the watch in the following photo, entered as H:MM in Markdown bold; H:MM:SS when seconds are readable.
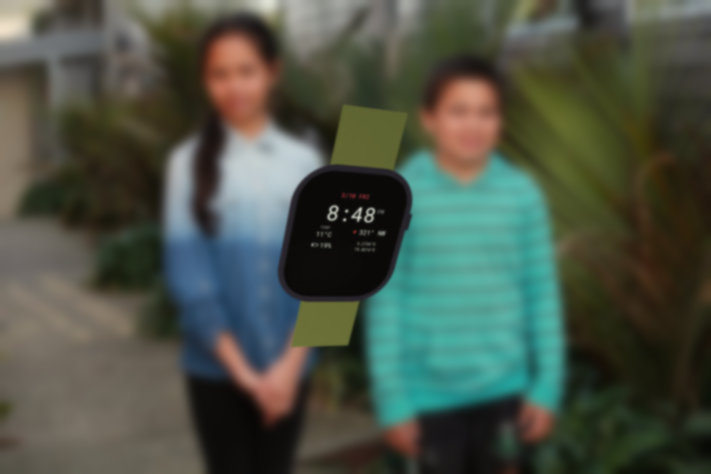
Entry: **8:48**
